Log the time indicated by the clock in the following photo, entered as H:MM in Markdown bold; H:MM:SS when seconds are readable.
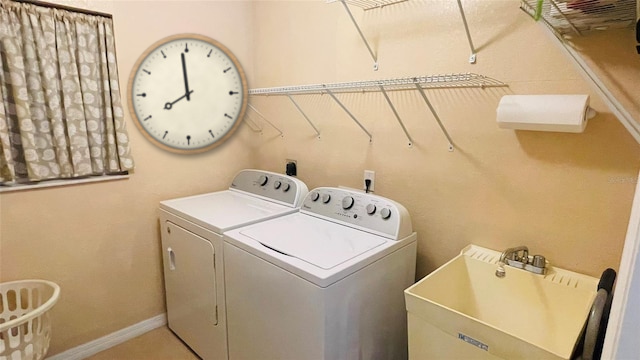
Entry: **7:59**
